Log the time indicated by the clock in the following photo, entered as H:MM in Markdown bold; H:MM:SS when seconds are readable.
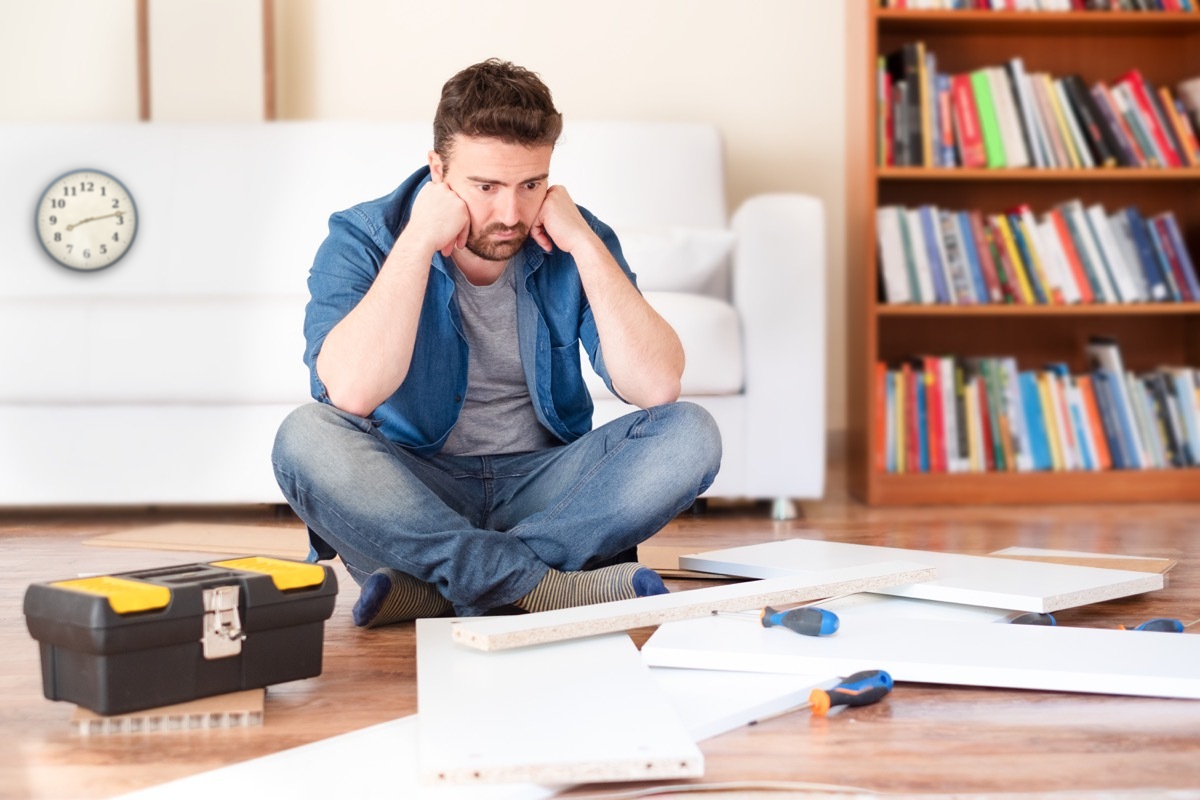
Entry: **8:13**
